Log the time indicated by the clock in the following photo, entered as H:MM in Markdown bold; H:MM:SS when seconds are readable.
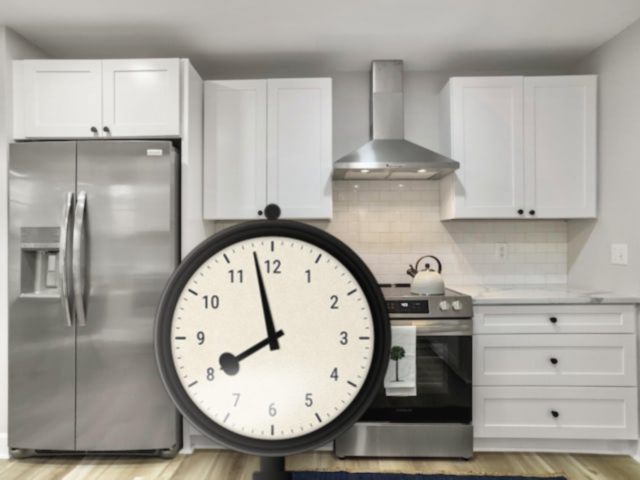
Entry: **7:58**
